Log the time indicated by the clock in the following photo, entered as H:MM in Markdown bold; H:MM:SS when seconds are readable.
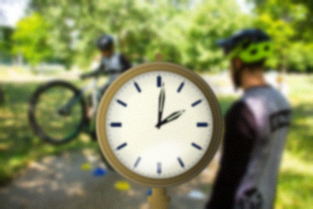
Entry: **2:01**
